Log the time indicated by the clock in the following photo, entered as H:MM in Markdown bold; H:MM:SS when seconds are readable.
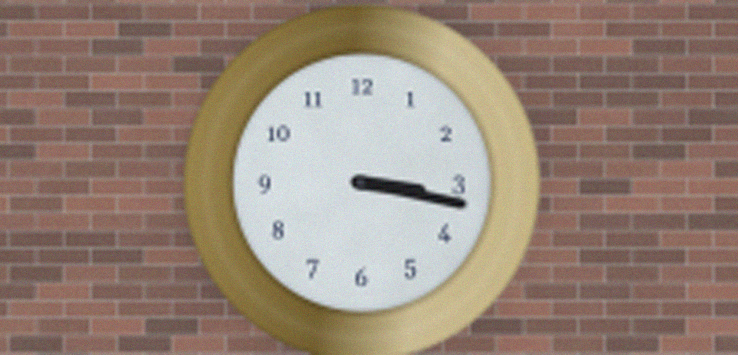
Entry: **3:17**
